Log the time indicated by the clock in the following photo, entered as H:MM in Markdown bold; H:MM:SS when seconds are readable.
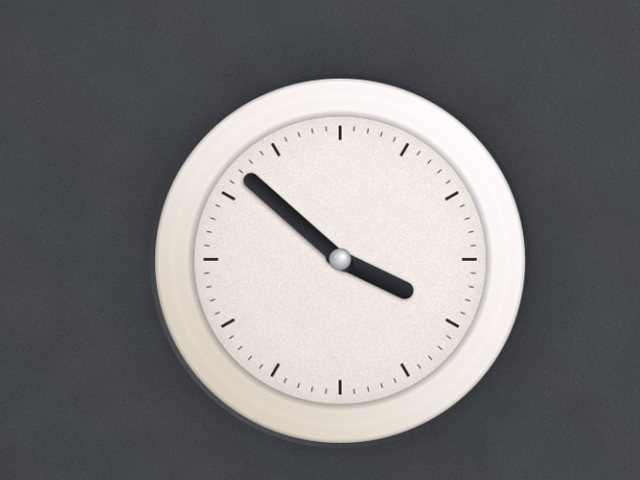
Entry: **3:52**
